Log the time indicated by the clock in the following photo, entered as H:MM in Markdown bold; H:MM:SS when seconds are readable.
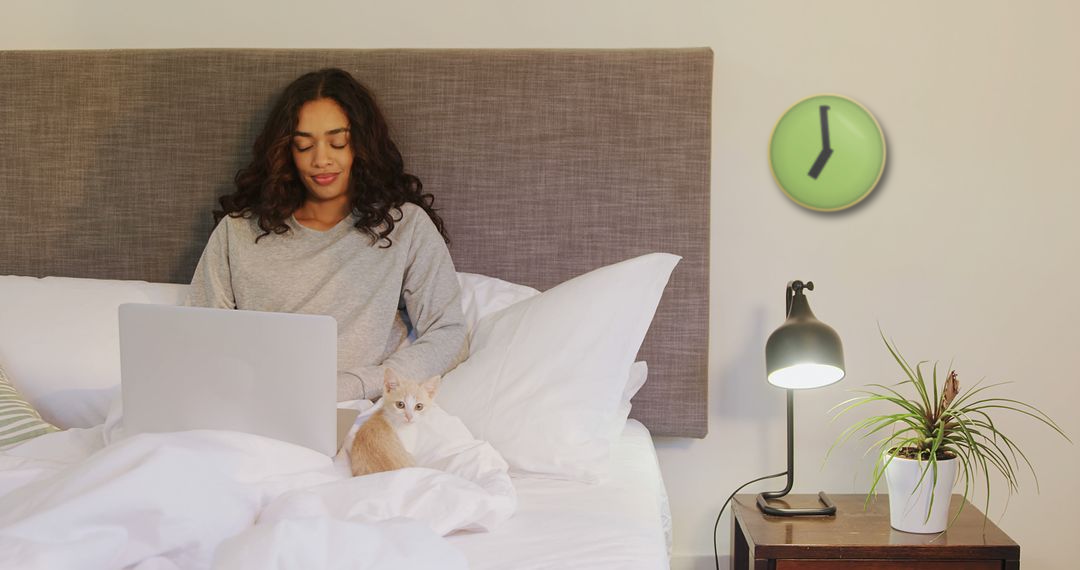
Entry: **6:59**
